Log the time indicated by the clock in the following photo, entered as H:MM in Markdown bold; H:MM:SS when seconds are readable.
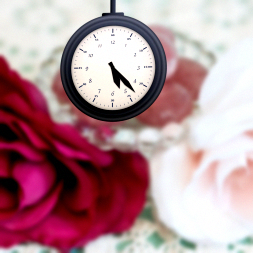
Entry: **5:23**
